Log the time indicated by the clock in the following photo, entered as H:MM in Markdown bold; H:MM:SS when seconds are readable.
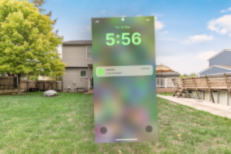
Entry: **5:56**
